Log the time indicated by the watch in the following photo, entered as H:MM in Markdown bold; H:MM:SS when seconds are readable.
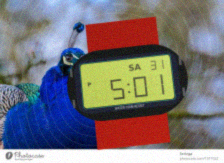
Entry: **5:01**
